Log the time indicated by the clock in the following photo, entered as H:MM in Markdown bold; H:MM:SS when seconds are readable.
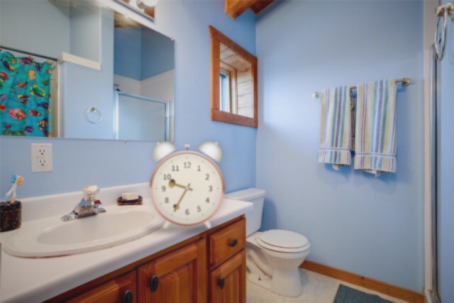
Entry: **9:35**
